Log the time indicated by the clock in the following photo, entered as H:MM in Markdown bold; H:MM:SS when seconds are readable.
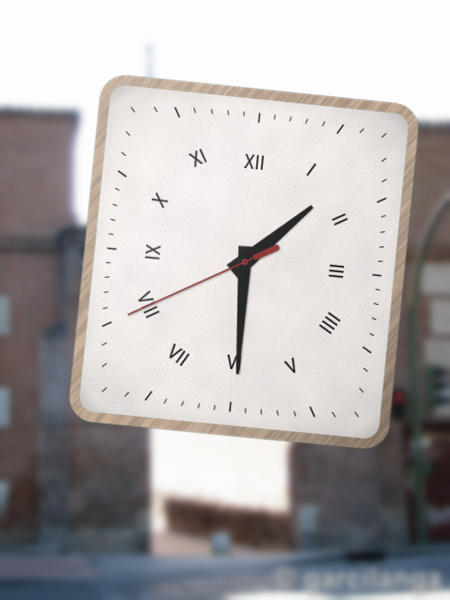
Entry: **1:29:40**
